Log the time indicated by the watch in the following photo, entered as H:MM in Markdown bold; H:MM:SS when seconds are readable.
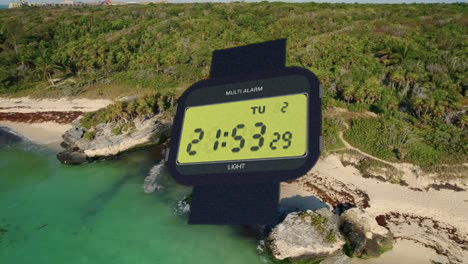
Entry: **21:53:29**
